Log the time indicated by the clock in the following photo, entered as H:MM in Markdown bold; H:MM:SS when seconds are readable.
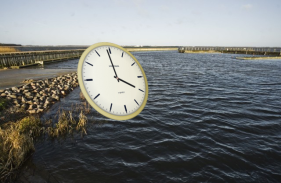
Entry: **3:59**
